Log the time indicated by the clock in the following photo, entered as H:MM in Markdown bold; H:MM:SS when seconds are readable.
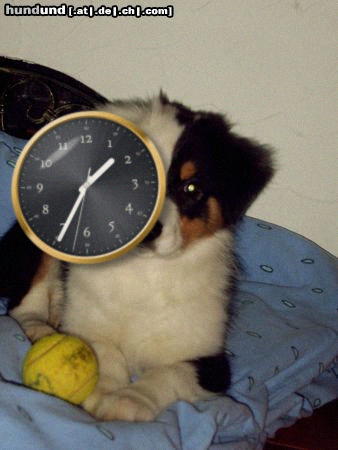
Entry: **1:34:32**
